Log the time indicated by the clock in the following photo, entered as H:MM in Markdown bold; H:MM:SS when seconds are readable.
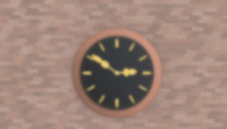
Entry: **2:51**
